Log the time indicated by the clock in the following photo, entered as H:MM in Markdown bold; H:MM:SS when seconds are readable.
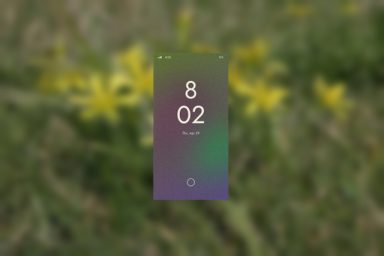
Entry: **8:02**
